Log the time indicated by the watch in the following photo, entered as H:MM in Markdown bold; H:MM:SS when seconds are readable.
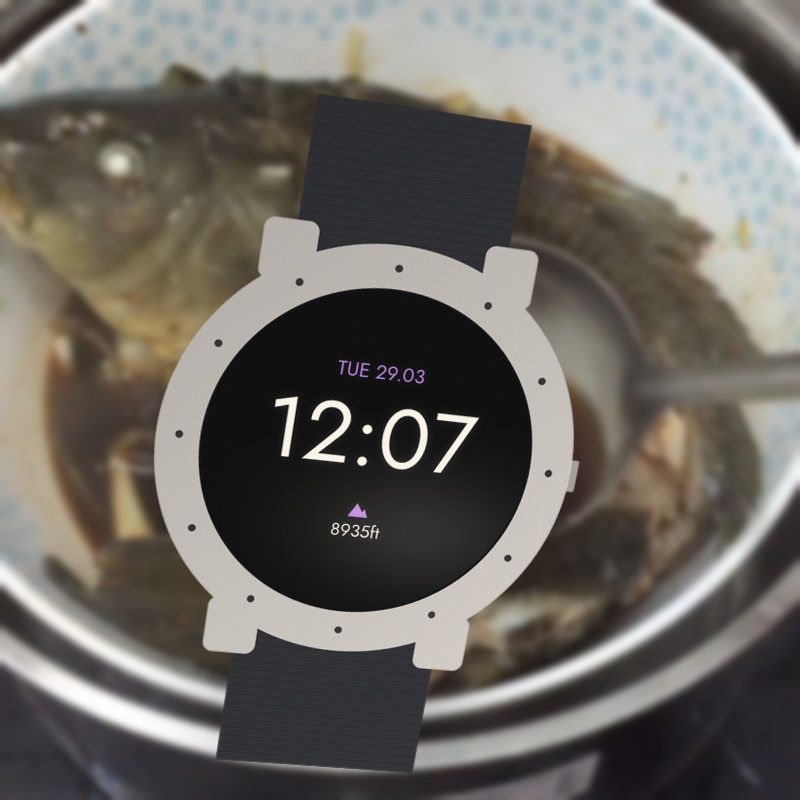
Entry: **12:07**
